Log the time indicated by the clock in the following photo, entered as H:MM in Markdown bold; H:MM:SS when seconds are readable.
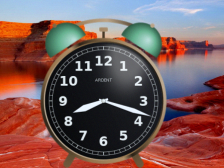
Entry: **8:18**
